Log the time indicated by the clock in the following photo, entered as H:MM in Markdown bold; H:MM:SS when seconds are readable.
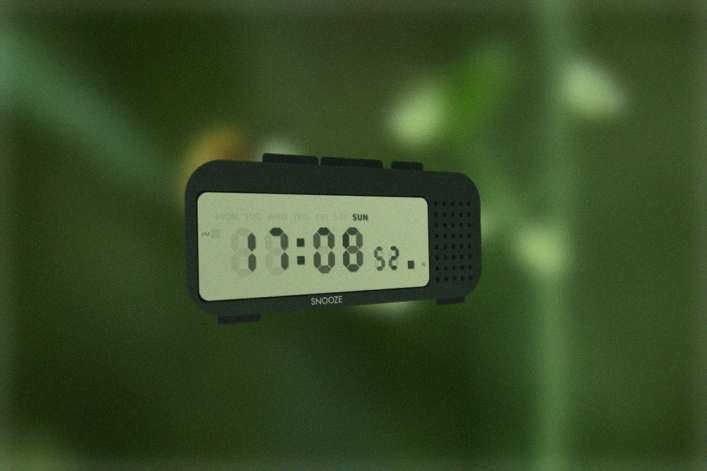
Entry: **17:08:52**
